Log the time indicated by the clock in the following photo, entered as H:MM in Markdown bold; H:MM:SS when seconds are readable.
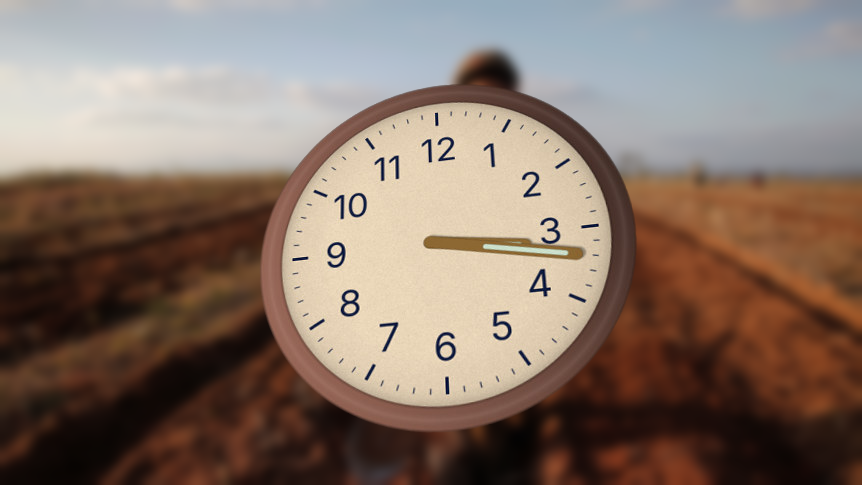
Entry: **3:17**
